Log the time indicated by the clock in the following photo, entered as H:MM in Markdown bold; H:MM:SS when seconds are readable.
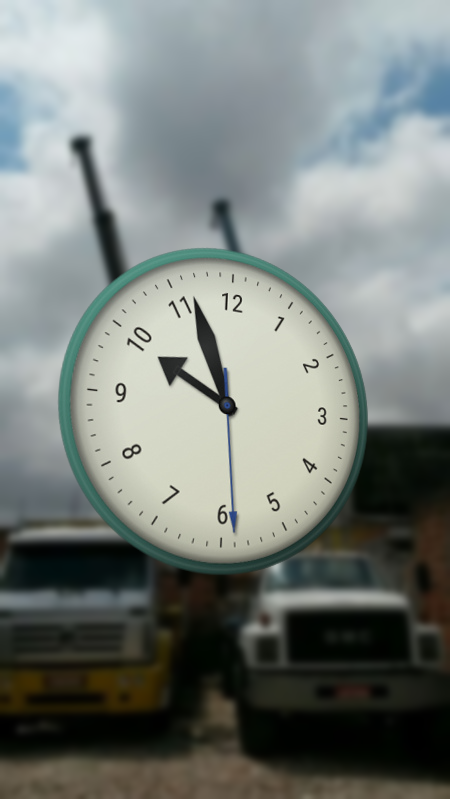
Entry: **9:56:29**
